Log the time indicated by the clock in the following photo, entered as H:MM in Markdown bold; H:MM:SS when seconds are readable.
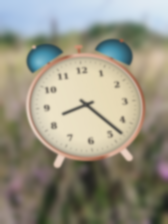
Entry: **8:23**
